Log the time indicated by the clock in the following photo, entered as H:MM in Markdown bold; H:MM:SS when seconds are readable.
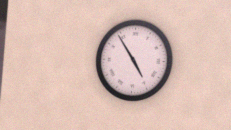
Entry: **4:54**
